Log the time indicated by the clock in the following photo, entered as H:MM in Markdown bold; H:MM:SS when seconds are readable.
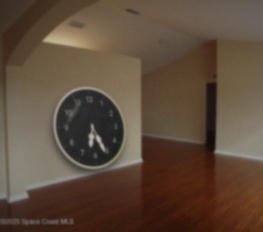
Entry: **6:26**
